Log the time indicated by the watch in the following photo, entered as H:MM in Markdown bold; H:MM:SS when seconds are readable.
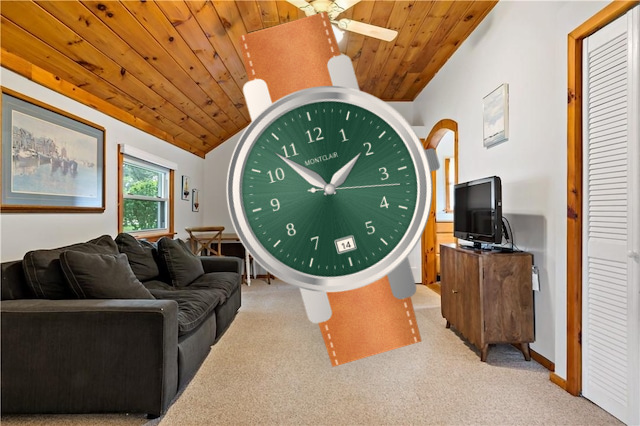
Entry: **1:53:17**
